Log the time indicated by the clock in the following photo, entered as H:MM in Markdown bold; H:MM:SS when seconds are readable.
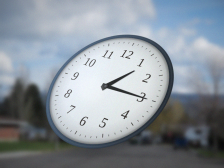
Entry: **1:15**
